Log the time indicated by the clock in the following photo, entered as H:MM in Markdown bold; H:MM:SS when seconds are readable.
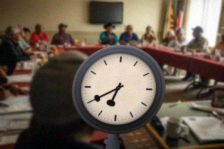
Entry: **6:40**
